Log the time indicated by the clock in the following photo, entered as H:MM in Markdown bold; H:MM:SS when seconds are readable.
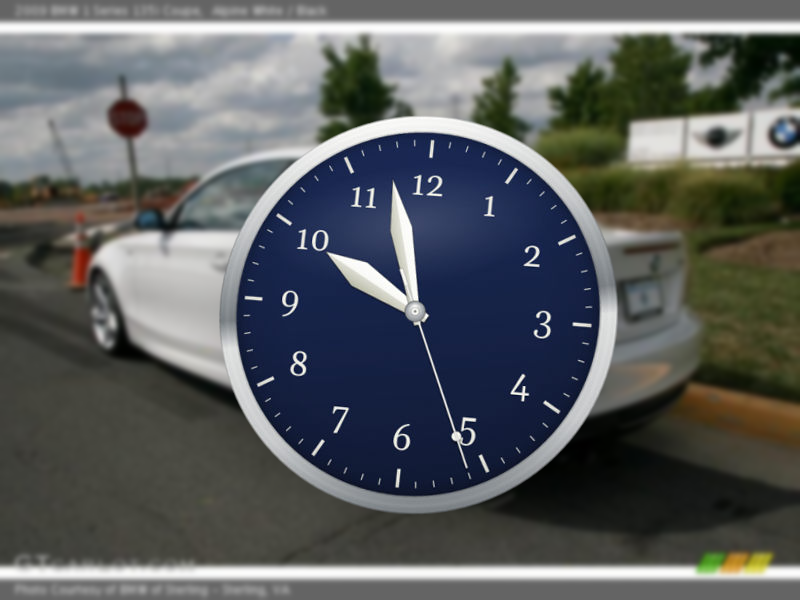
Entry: **9:57:26**
